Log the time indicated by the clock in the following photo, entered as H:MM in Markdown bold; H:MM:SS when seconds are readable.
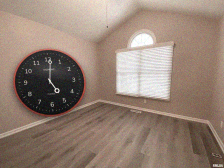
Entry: **5:01**
